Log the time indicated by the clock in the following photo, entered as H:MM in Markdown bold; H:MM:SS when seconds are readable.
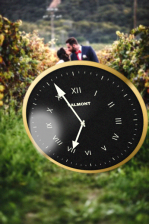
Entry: **6:56**
